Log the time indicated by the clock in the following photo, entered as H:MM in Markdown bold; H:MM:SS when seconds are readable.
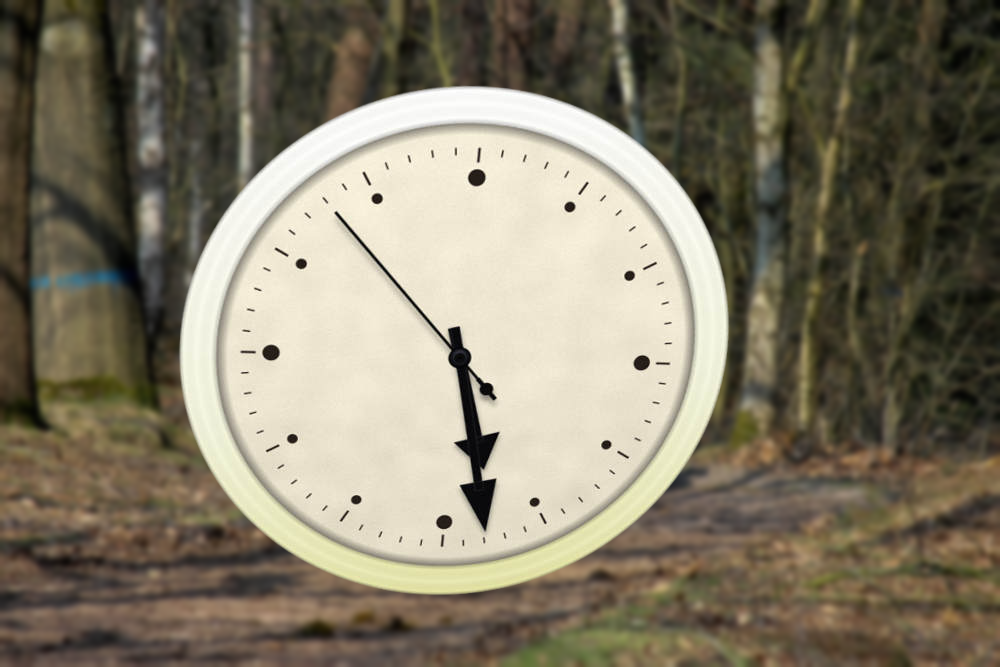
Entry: **5:27:53**
